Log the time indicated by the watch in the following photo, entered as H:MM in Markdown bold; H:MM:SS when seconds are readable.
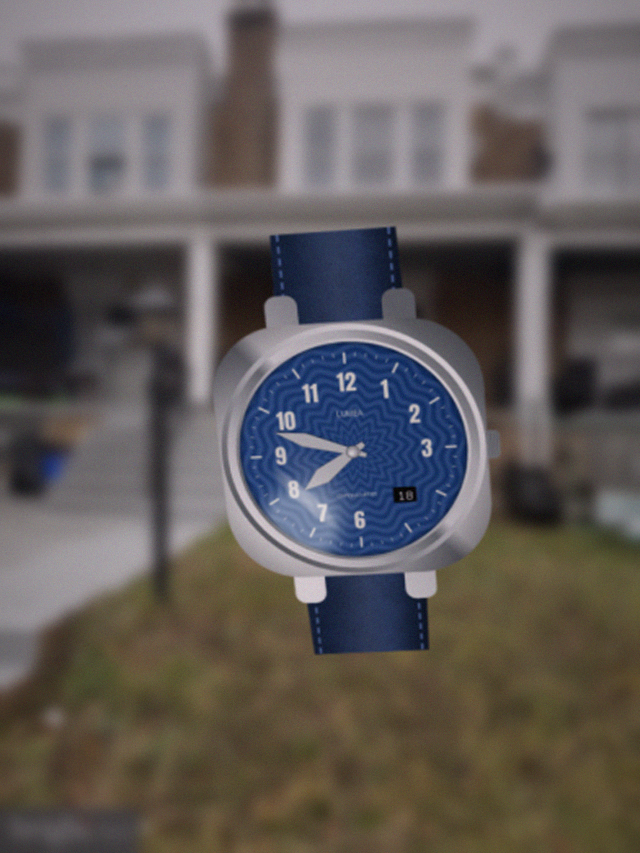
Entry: **7:48**
